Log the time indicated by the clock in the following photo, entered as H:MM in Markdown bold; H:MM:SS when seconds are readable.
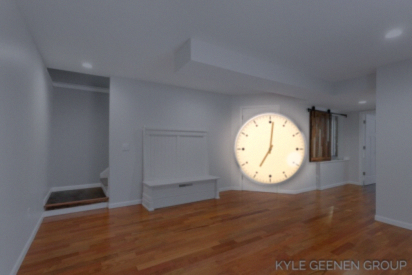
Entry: **7:01**
